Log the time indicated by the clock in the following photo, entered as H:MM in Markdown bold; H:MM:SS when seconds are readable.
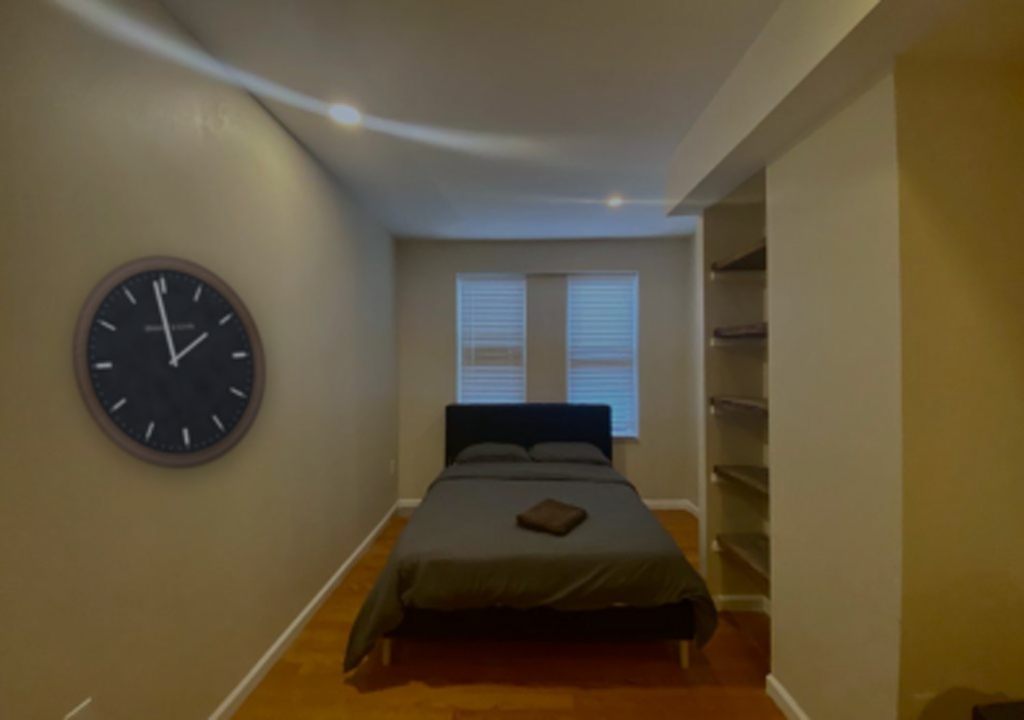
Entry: **1:59**
